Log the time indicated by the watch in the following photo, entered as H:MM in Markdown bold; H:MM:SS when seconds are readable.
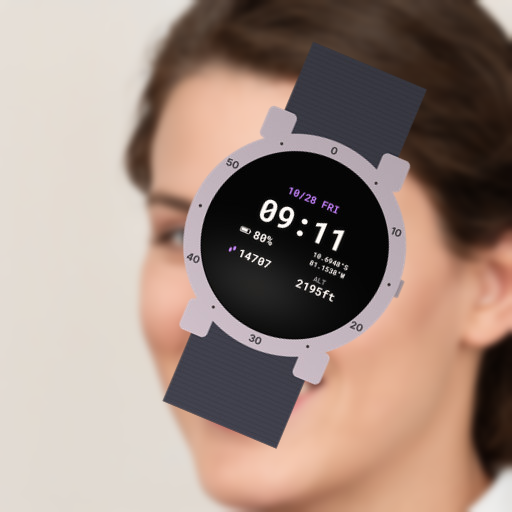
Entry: **9:11**
